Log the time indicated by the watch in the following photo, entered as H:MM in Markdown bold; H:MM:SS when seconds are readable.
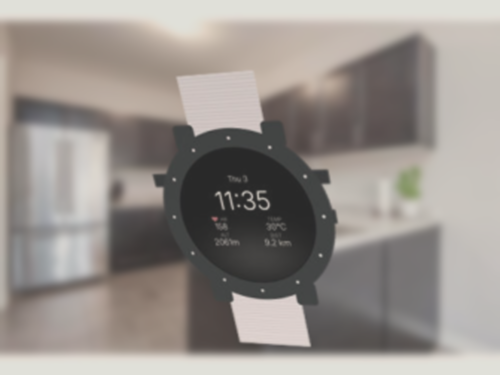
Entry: **11:35**
